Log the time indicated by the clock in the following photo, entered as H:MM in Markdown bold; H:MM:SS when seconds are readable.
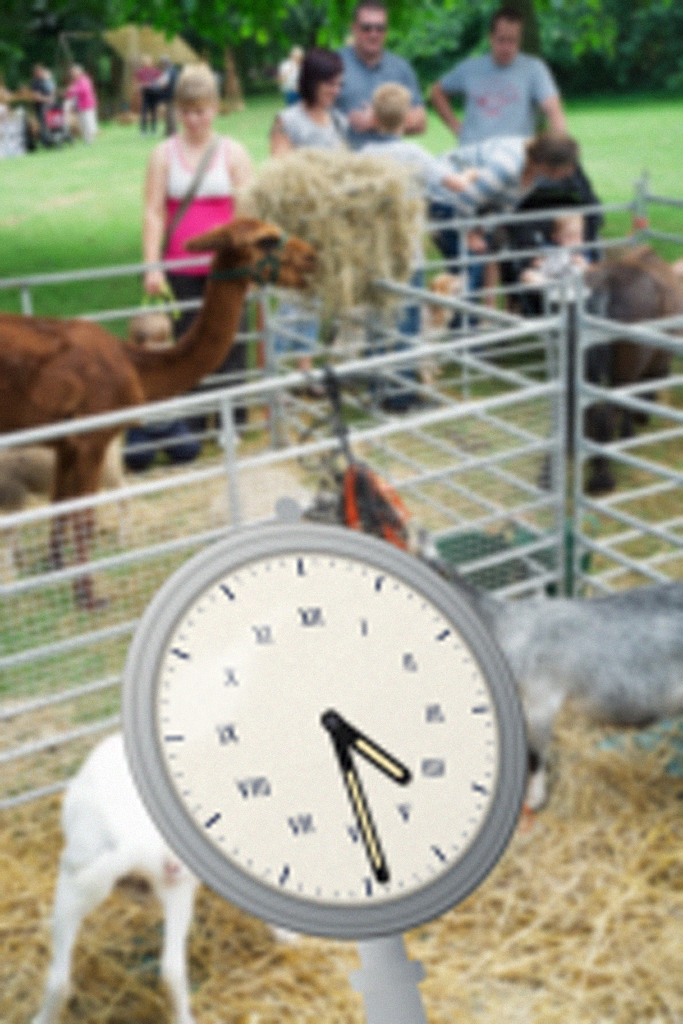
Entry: **4:29**
